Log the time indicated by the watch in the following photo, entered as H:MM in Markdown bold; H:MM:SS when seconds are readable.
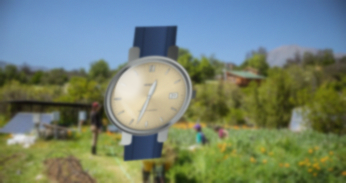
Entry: **12:33**
